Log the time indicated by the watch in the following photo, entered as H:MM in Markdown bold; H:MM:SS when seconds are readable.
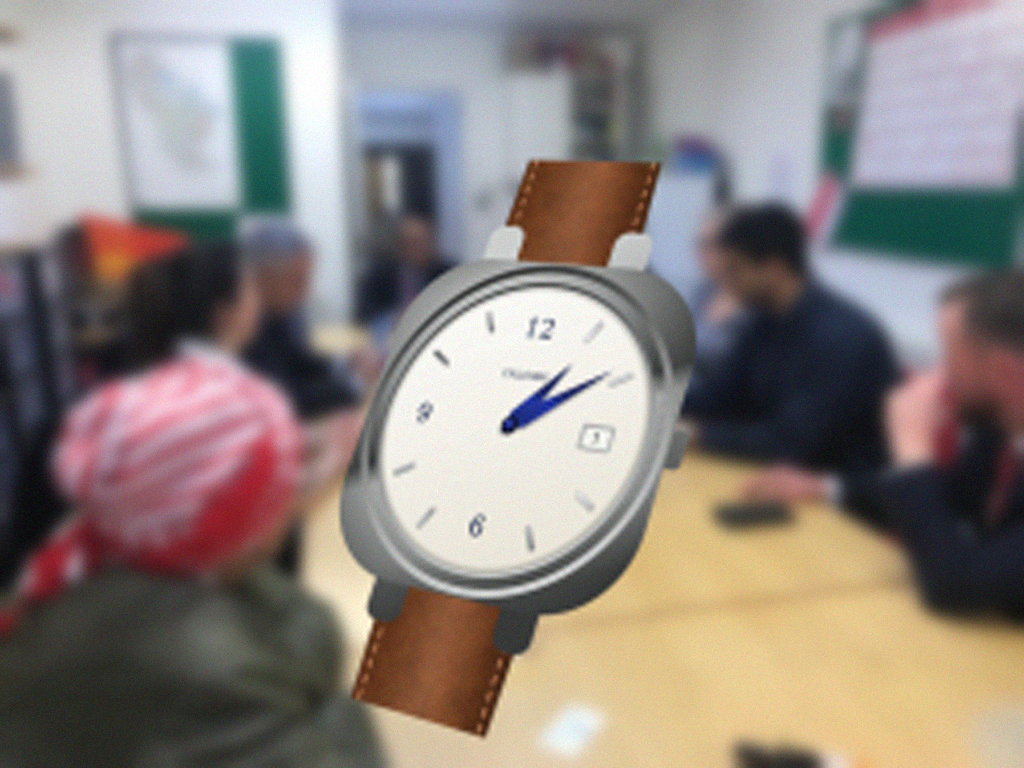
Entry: **1:09**
